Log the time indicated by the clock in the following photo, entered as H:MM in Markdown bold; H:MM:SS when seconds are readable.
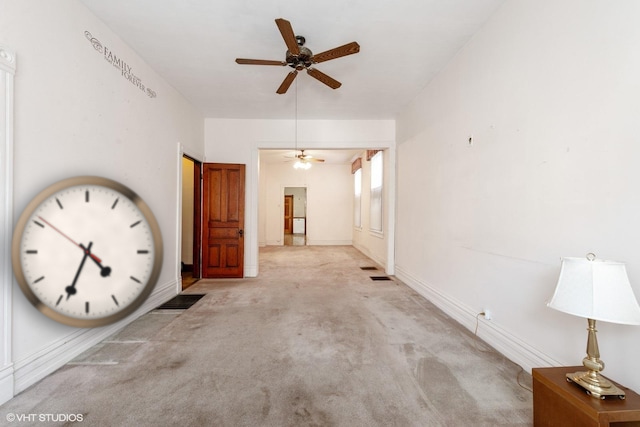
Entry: **4:33:51**
